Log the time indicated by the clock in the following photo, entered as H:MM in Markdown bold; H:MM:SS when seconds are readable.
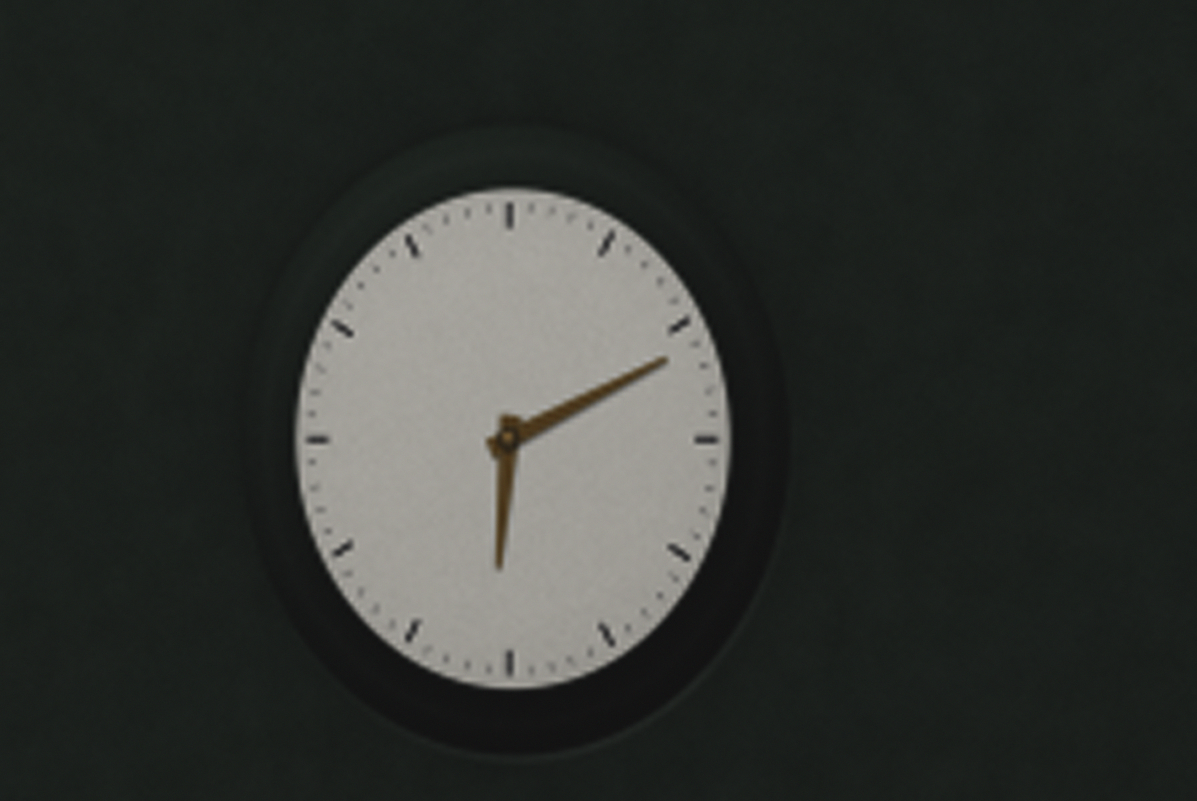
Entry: **6:11**
